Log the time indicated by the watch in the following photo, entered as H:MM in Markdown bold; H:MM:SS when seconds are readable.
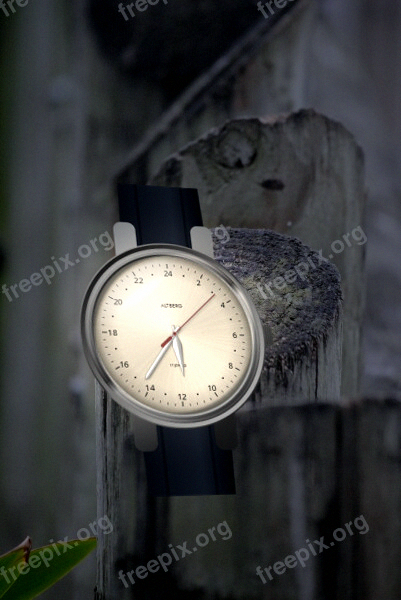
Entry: **11:36:08**
